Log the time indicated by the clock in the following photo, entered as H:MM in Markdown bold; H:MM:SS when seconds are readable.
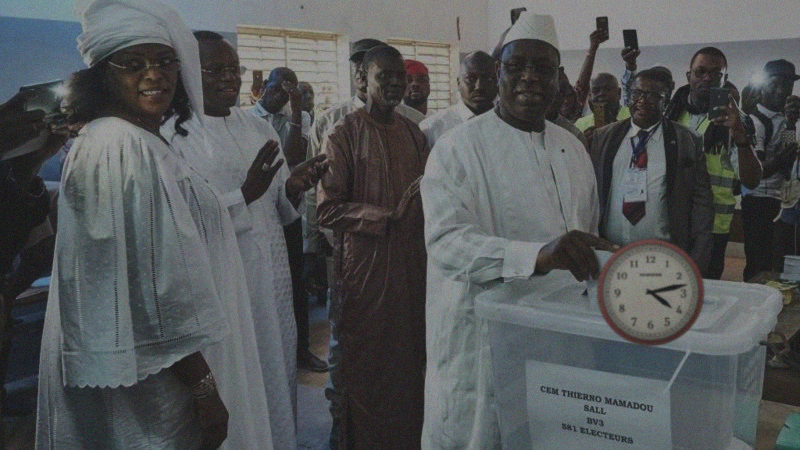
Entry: **4:13**
